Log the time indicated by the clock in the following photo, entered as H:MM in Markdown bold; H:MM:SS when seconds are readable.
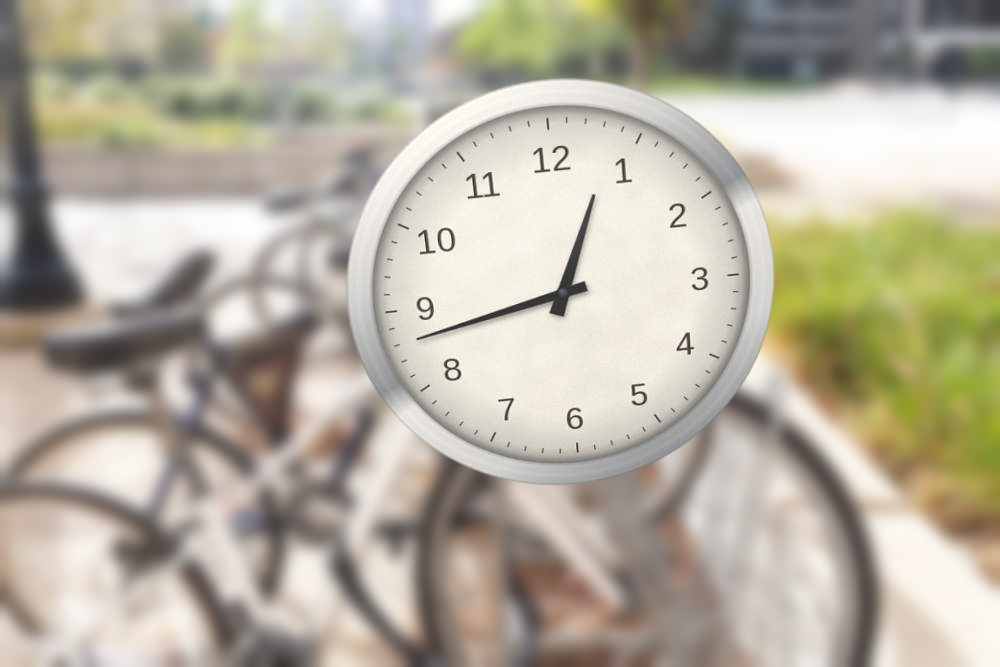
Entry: **12:43**
